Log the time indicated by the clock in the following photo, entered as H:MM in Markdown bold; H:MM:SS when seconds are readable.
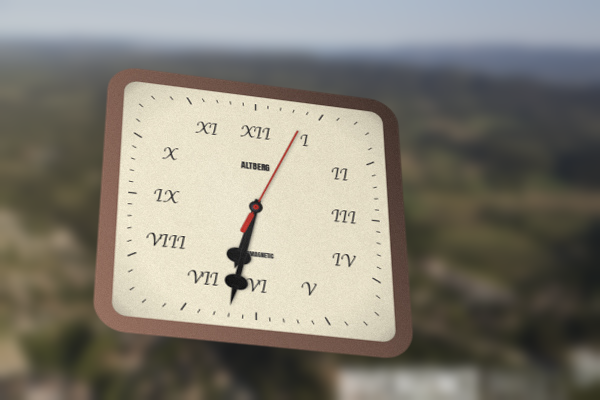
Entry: **6:32:04**
